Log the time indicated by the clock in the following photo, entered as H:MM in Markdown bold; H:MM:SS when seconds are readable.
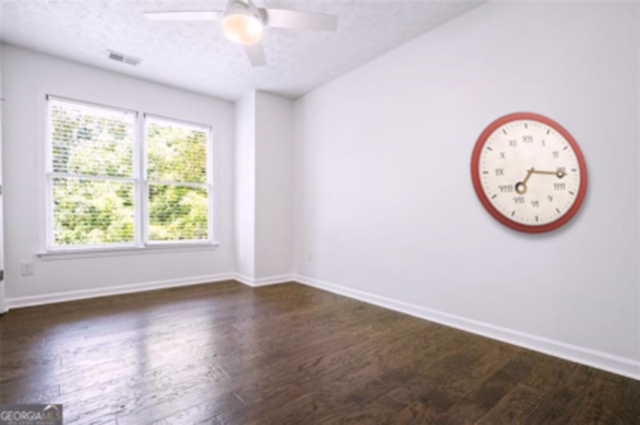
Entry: **7:16**
